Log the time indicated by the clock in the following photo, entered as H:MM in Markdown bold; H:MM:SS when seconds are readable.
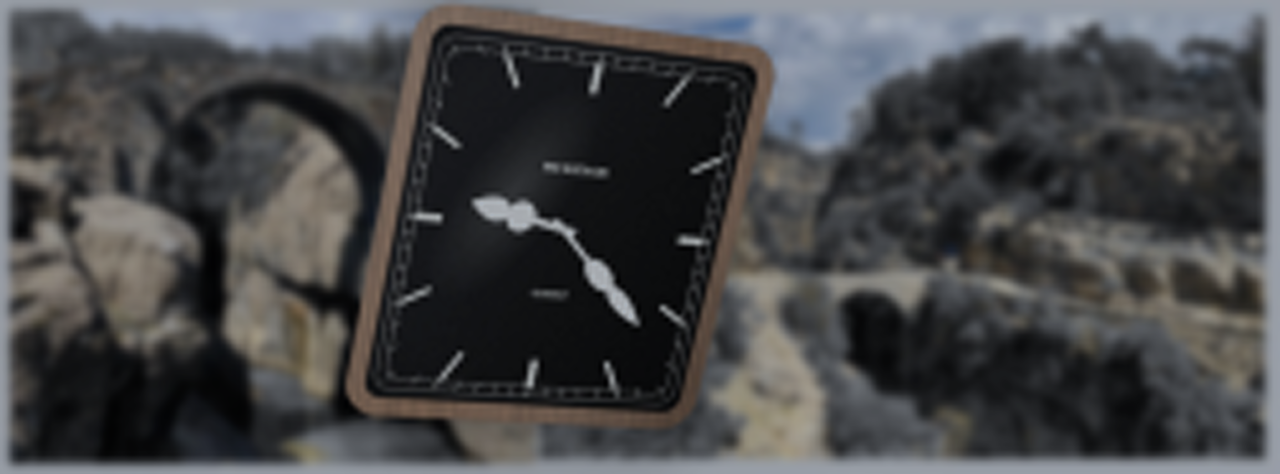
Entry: **9:22**
